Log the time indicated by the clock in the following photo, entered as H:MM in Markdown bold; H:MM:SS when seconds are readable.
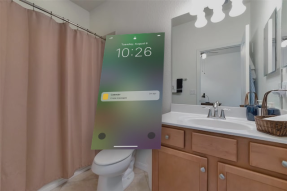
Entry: **10:26**
